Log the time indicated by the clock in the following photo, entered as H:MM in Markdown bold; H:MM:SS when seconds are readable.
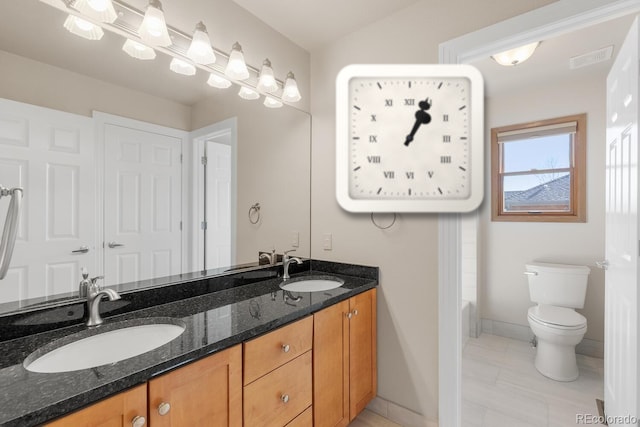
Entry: **1:04**
